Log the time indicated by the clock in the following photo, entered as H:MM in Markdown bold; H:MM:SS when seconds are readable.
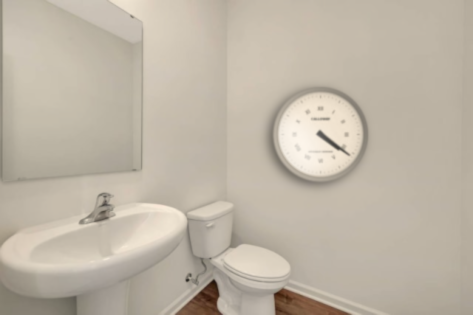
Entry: **4:21**
